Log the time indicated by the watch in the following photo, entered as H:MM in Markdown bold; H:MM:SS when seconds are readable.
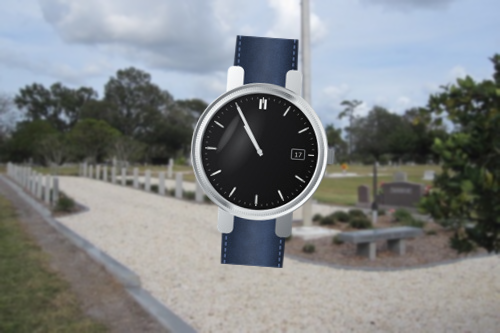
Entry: **10:55**
